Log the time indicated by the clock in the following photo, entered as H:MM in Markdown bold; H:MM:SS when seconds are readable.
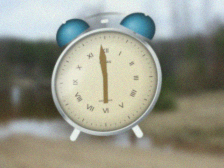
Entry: **5:59**
